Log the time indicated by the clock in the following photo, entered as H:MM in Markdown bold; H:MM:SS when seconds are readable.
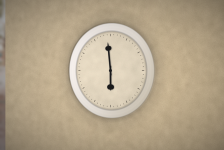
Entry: **5:59**
